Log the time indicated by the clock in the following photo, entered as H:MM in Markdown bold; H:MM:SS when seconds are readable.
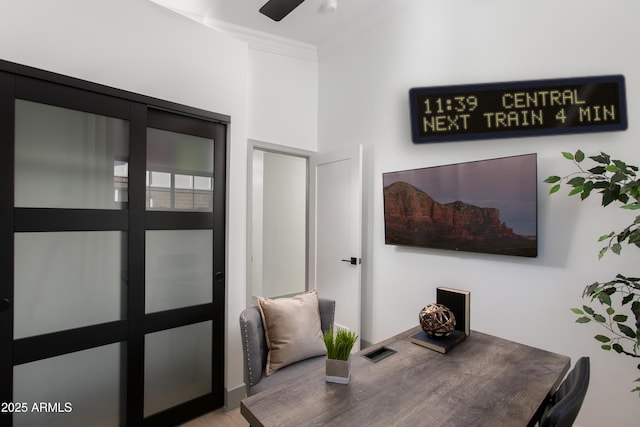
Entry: **11:39**
